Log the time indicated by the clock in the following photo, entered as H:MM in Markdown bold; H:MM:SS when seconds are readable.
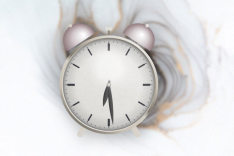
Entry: **6:29**
